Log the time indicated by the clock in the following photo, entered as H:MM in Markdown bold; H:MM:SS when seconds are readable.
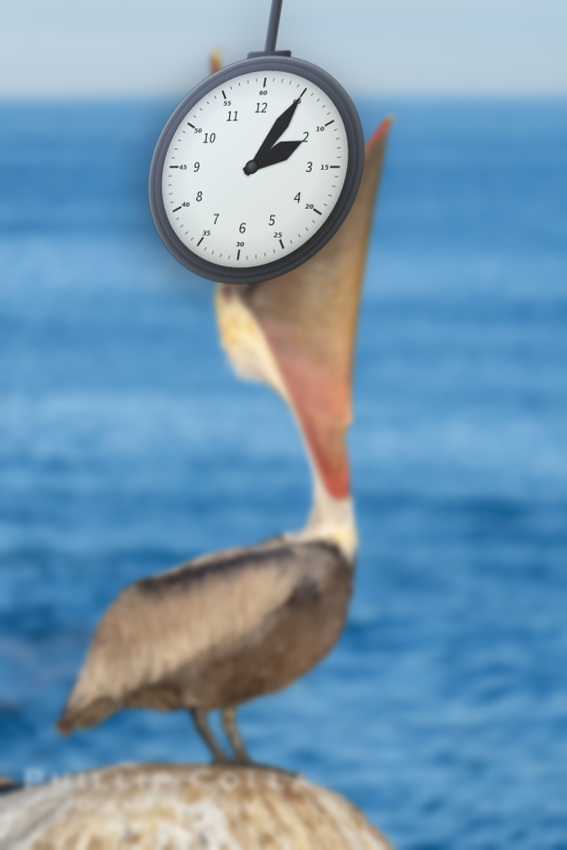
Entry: **2:05**
